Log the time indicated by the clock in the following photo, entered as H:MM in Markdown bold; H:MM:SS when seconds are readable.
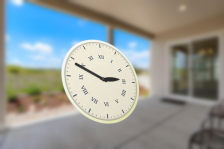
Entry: **2:49**
